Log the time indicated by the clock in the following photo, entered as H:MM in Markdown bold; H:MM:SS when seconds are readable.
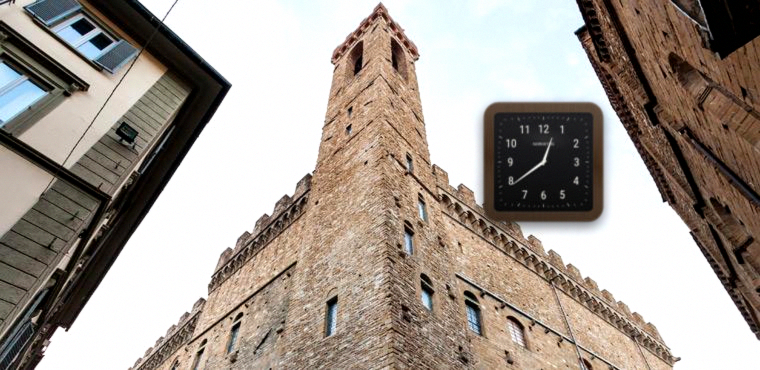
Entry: **12:39**
